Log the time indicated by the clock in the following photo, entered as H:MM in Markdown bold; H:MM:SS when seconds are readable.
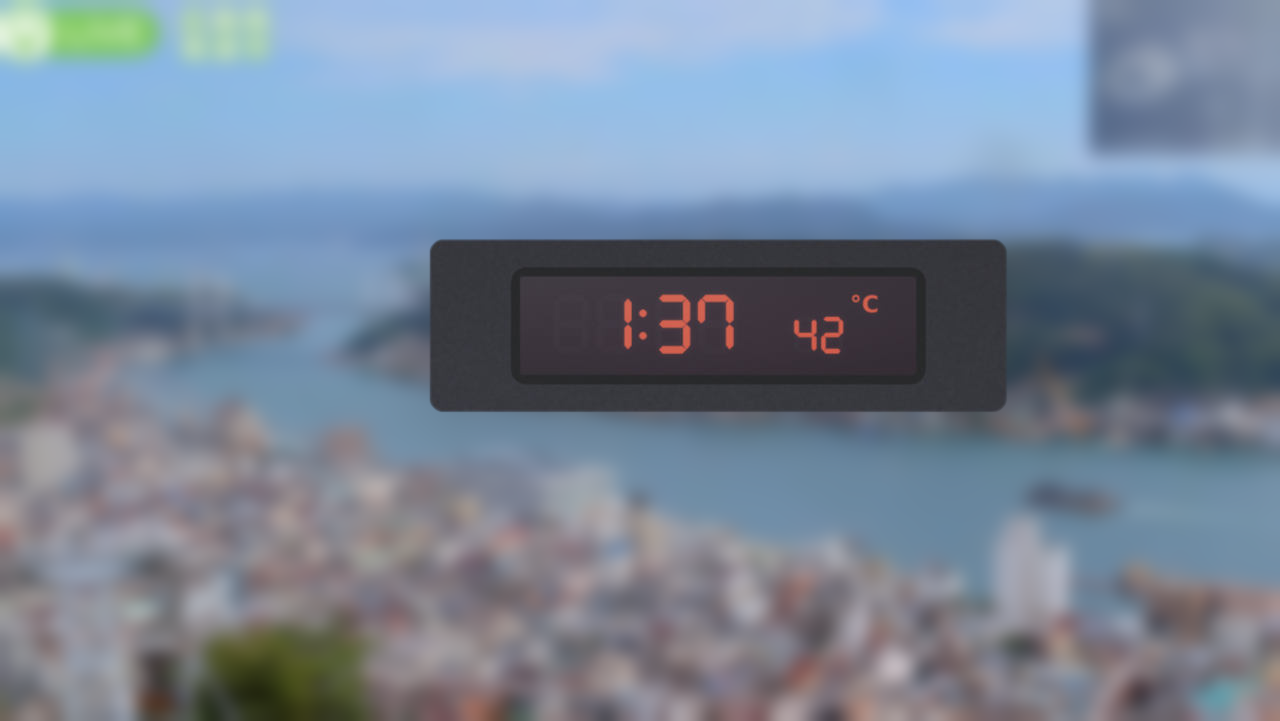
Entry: **1:37**
